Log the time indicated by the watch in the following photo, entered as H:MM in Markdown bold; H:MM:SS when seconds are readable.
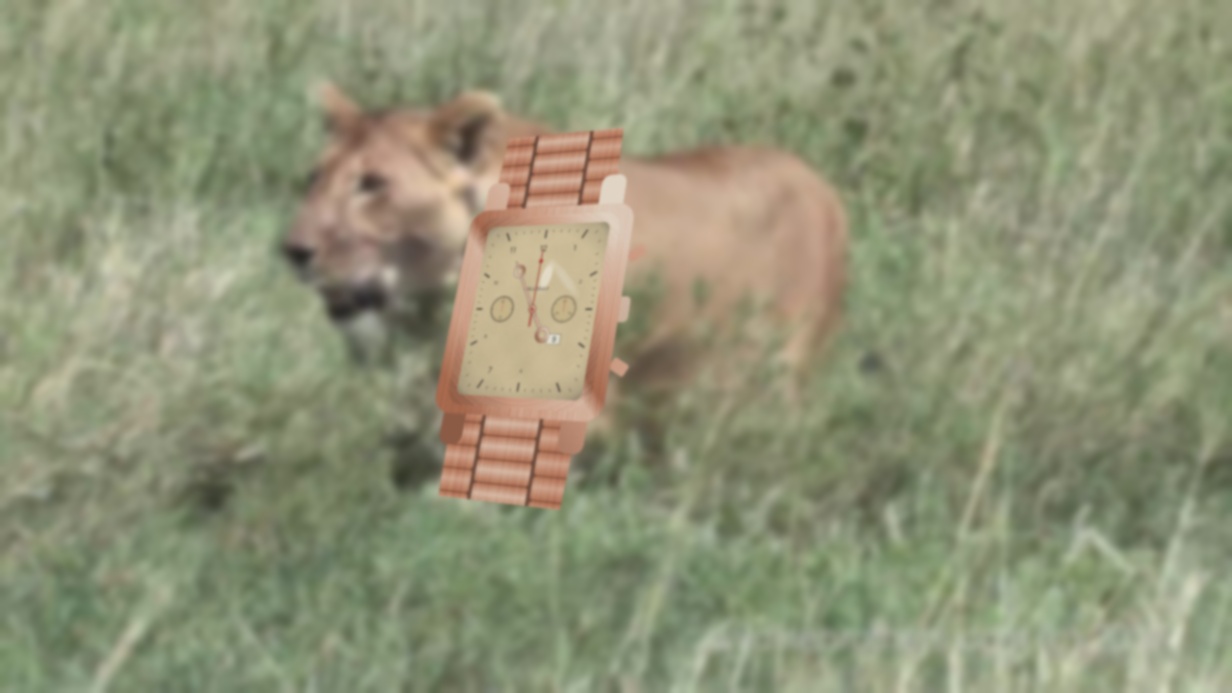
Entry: **4:55**
